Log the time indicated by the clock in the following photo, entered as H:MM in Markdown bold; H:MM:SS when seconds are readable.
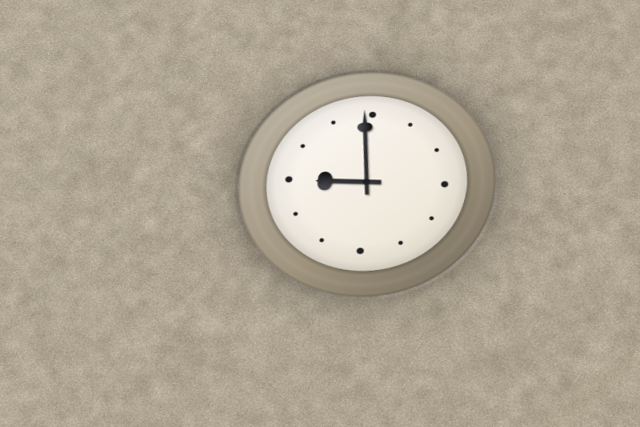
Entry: **8:59**
